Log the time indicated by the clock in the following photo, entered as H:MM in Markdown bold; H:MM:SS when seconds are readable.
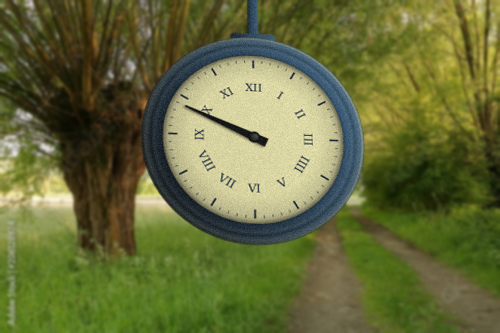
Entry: **9:49**
